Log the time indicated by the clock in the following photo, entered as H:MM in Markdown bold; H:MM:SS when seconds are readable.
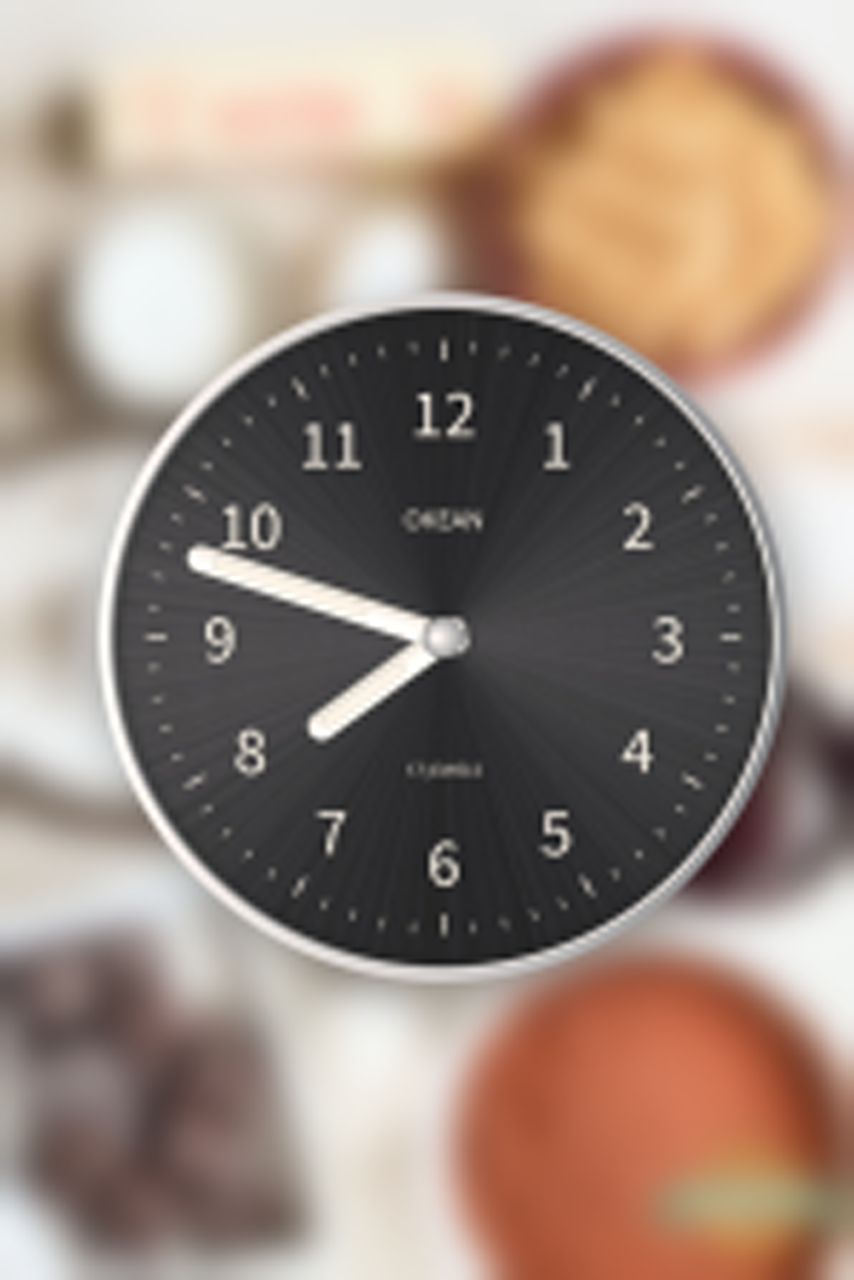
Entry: **7:48**
